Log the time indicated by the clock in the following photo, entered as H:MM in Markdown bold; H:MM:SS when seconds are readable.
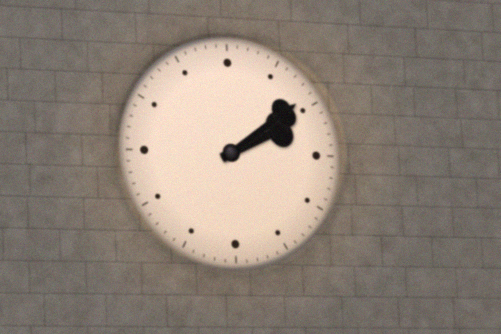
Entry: **2:09**
